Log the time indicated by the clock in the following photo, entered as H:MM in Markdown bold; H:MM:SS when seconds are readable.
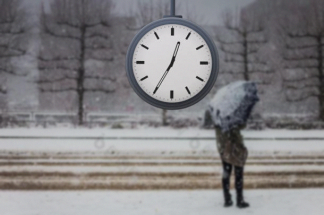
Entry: **12:35**
